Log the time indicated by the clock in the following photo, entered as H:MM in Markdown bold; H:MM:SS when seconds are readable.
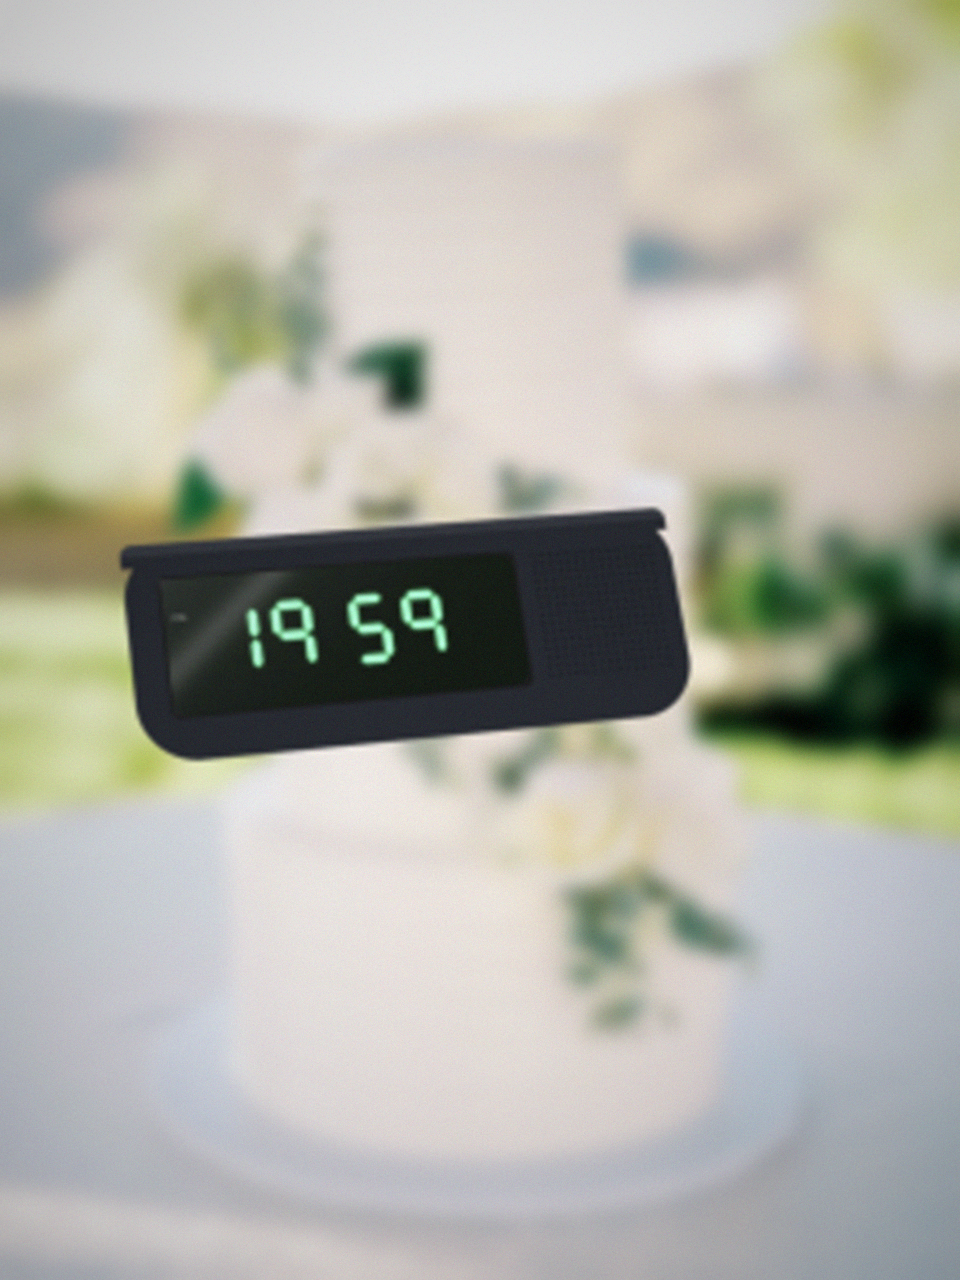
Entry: **19:59**
